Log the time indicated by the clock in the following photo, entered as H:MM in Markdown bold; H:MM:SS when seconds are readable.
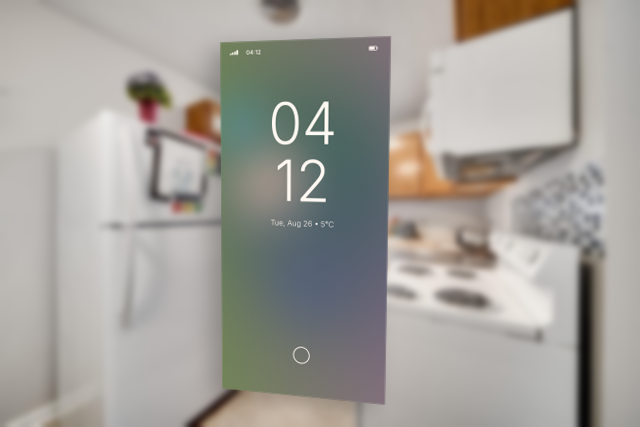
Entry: **4:12**
